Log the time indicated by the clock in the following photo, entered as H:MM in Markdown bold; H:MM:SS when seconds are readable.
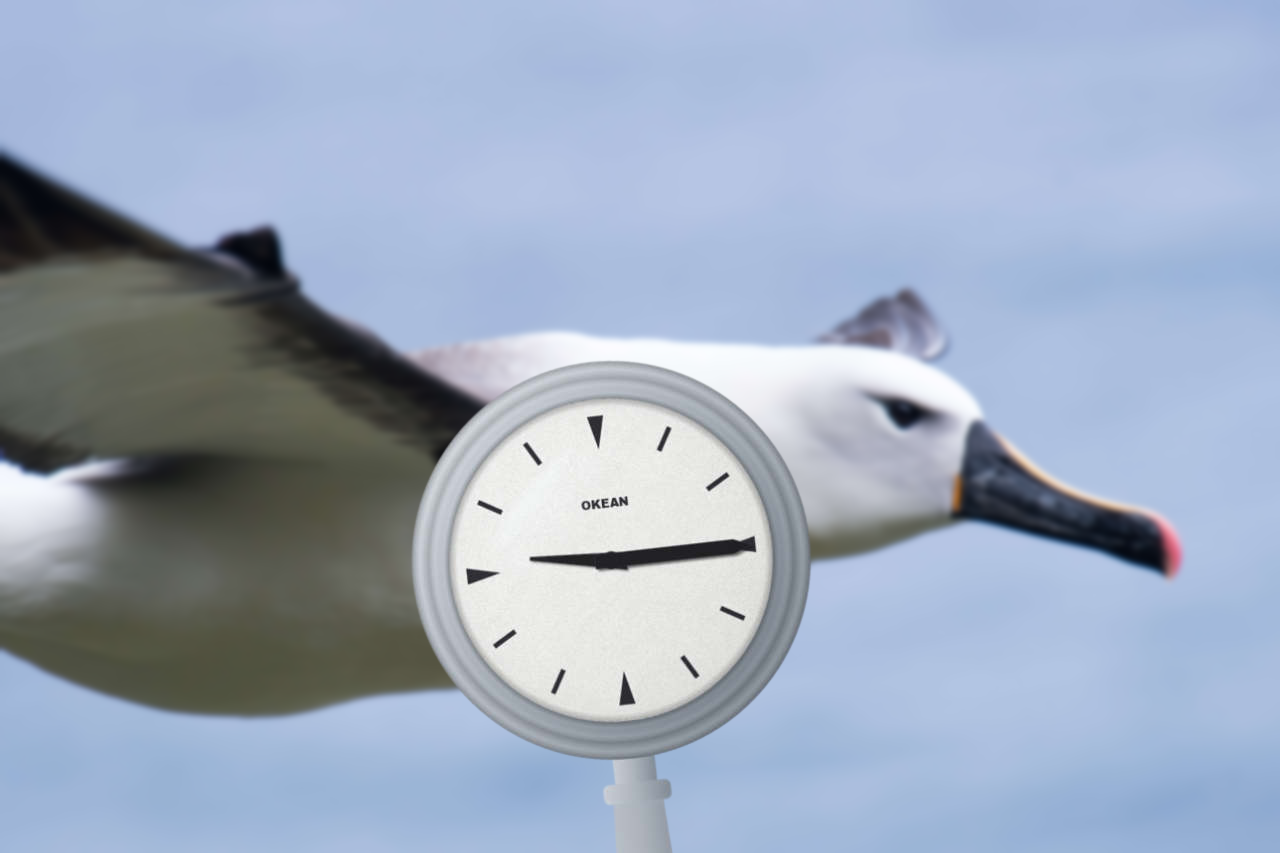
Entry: **9:15**
